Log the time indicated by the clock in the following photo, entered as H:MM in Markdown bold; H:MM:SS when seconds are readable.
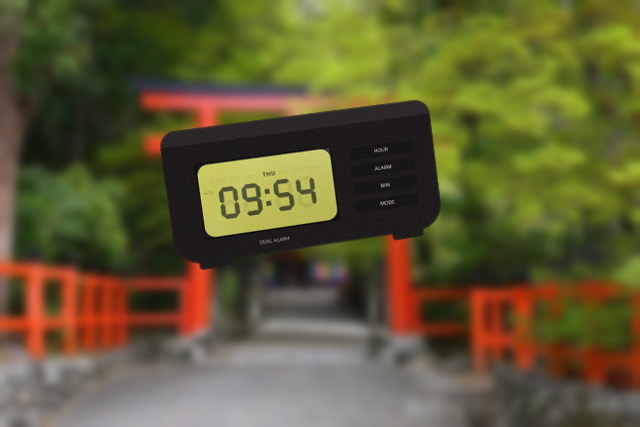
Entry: **9:54**
